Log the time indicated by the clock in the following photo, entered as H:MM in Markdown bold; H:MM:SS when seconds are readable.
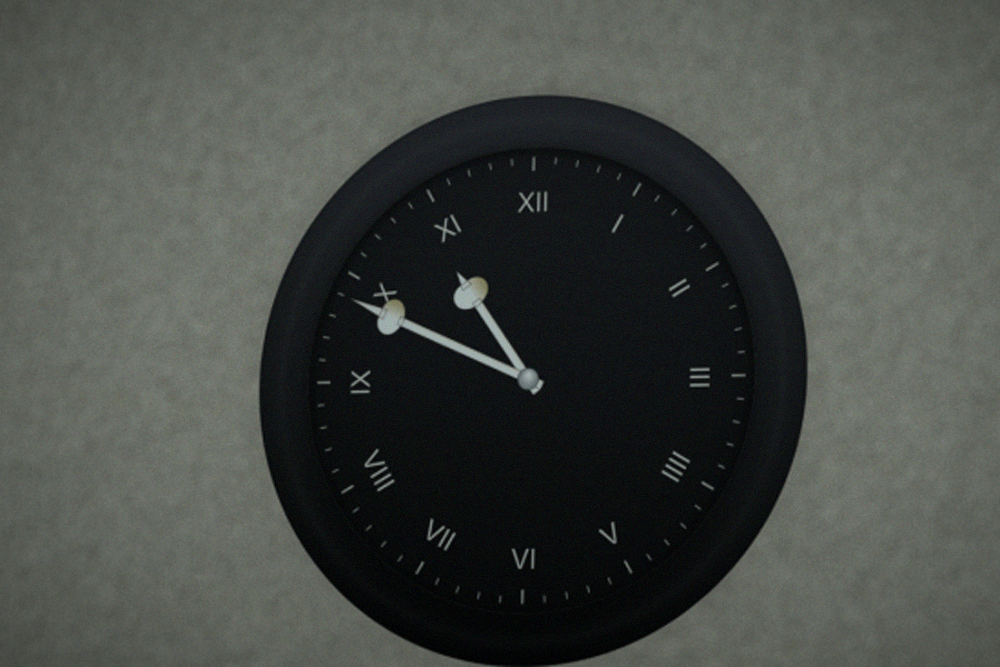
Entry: **10:49**
